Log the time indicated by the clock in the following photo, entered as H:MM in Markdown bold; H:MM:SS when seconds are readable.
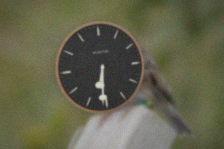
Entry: **6:31**
